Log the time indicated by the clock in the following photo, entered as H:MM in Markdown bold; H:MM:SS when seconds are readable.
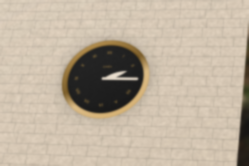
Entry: **2:15**
